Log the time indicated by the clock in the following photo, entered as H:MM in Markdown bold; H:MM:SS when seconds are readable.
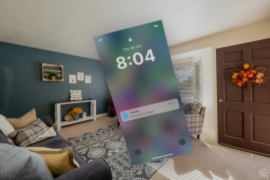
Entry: **8:04**
